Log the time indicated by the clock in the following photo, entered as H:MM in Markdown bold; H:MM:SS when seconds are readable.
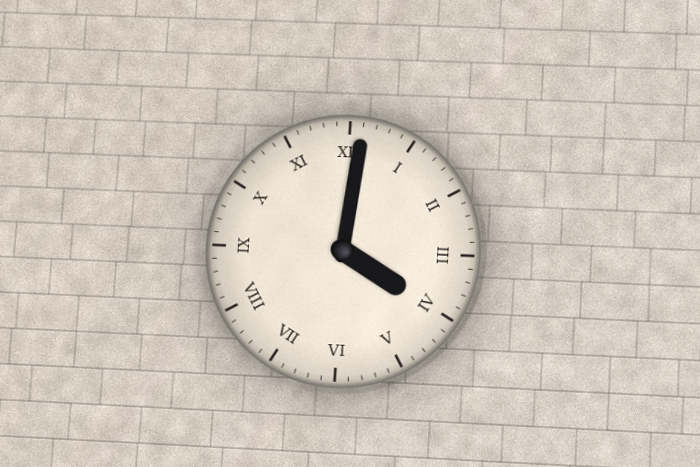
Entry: **4:01**
